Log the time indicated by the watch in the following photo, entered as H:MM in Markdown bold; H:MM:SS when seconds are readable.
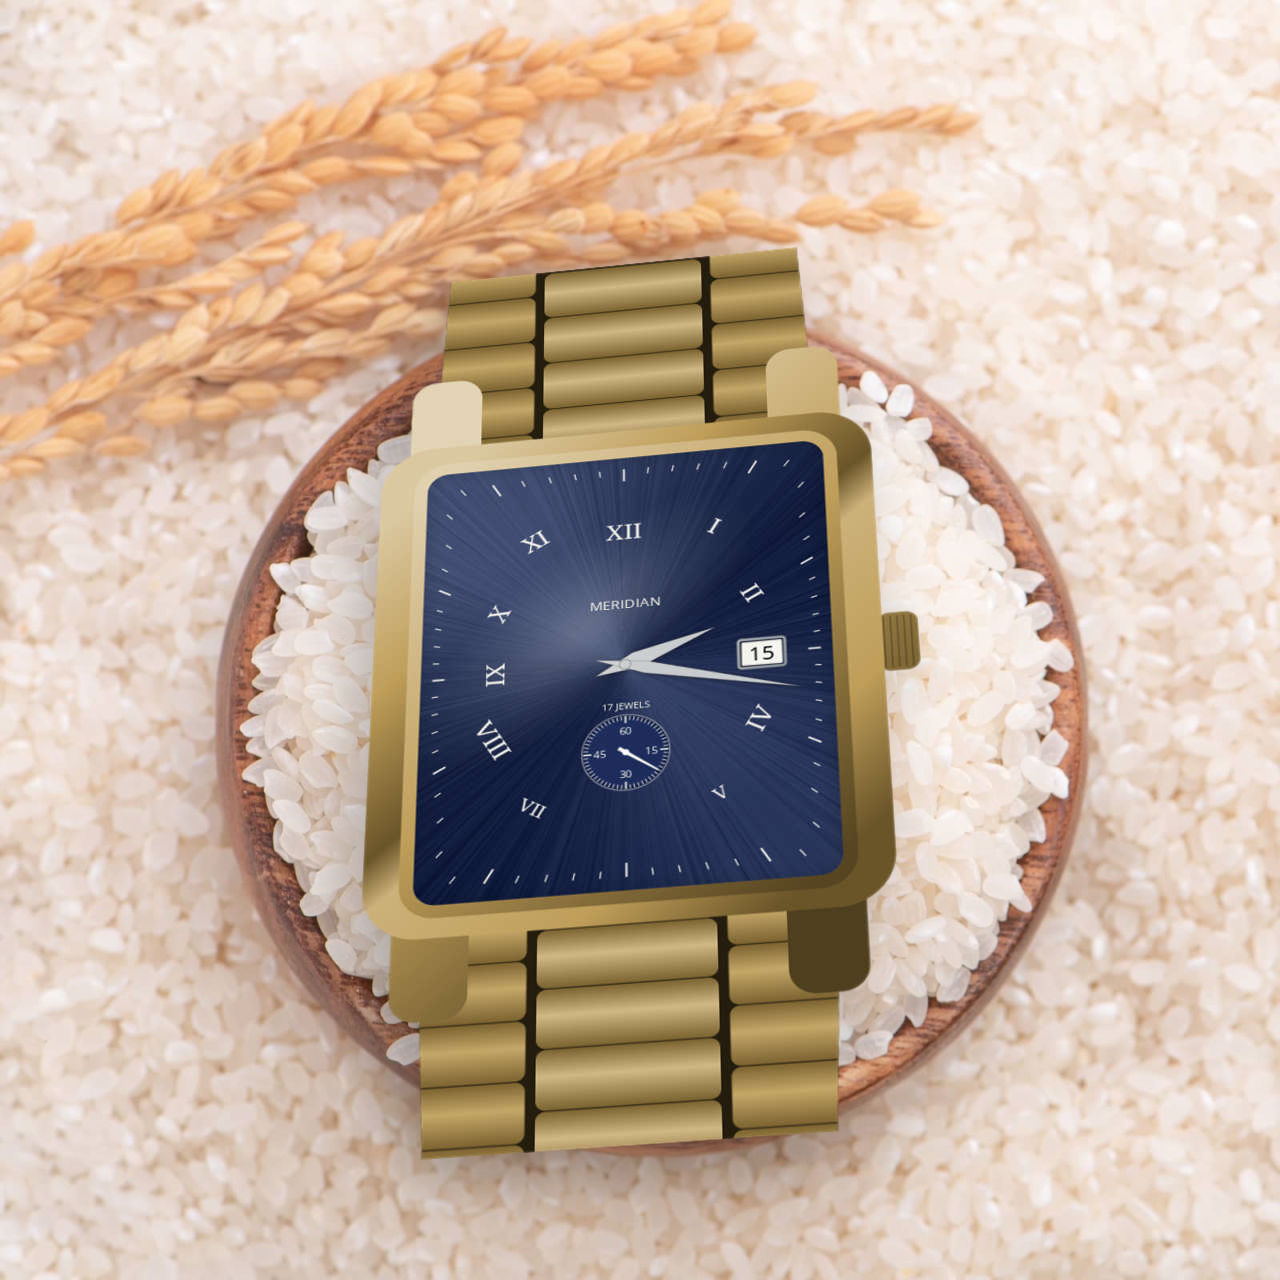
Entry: **2:17:21**
